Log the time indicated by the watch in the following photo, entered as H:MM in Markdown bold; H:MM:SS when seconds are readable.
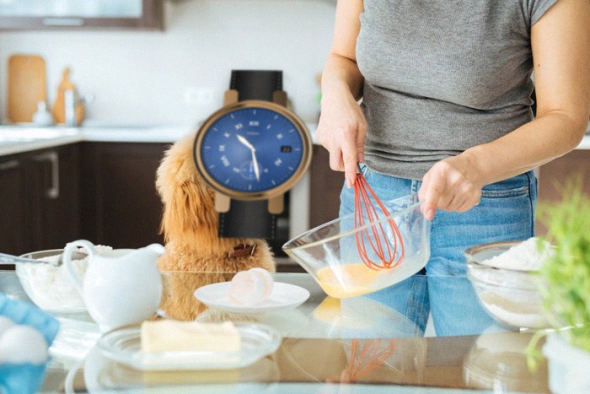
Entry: **10:28**
